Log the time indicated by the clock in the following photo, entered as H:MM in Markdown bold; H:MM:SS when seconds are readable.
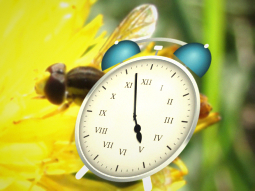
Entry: **4:57**
